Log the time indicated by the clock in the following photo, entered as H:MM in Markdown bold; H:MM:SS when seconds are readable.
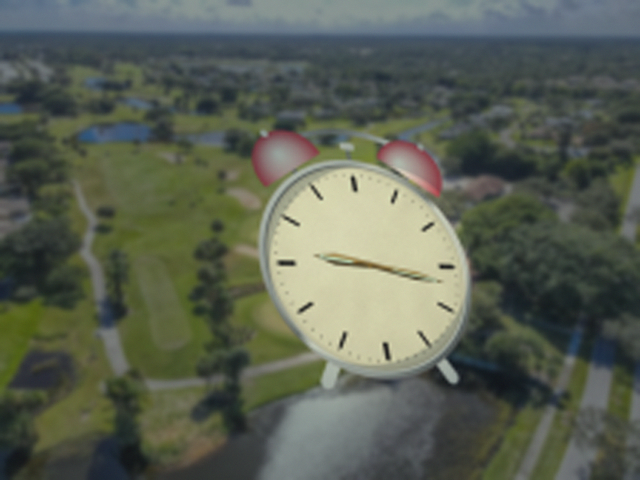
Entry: **9:17**
